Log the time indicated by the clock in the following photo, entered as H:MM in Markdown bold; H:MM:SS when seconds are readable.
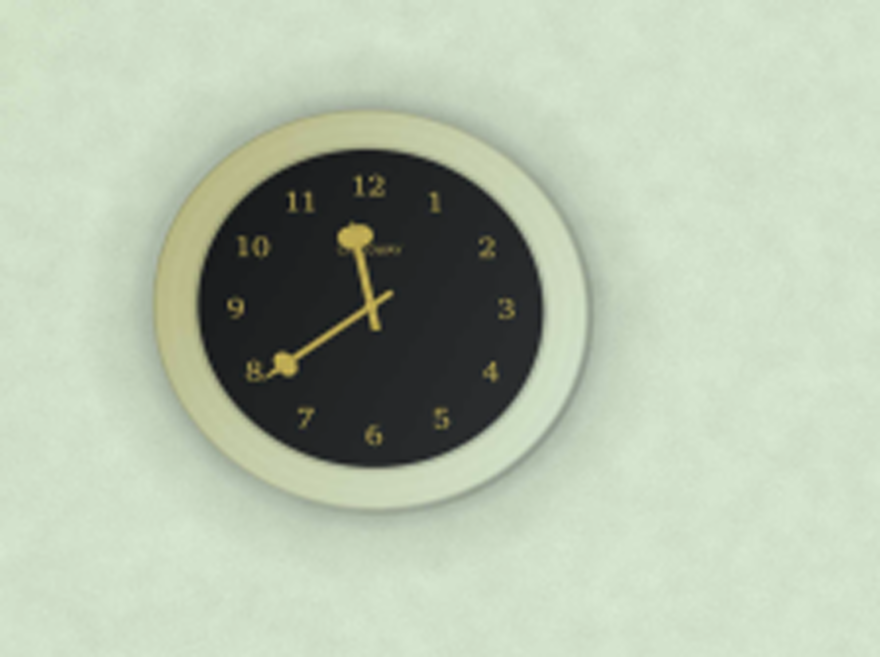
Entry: **11:39**
